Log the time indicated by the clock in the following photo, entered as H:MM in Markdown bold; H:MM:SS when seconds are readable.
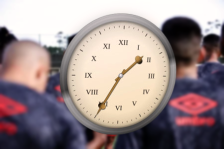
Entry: **1:35**
